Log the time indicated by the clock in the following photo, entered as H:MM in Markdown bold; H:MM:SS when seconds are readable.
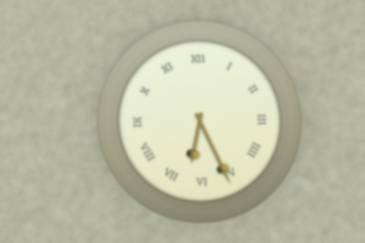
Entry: **6:26**
